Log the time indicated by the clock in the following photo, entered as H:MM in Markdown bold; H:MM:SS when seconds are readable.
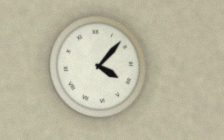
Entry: **4:08**
